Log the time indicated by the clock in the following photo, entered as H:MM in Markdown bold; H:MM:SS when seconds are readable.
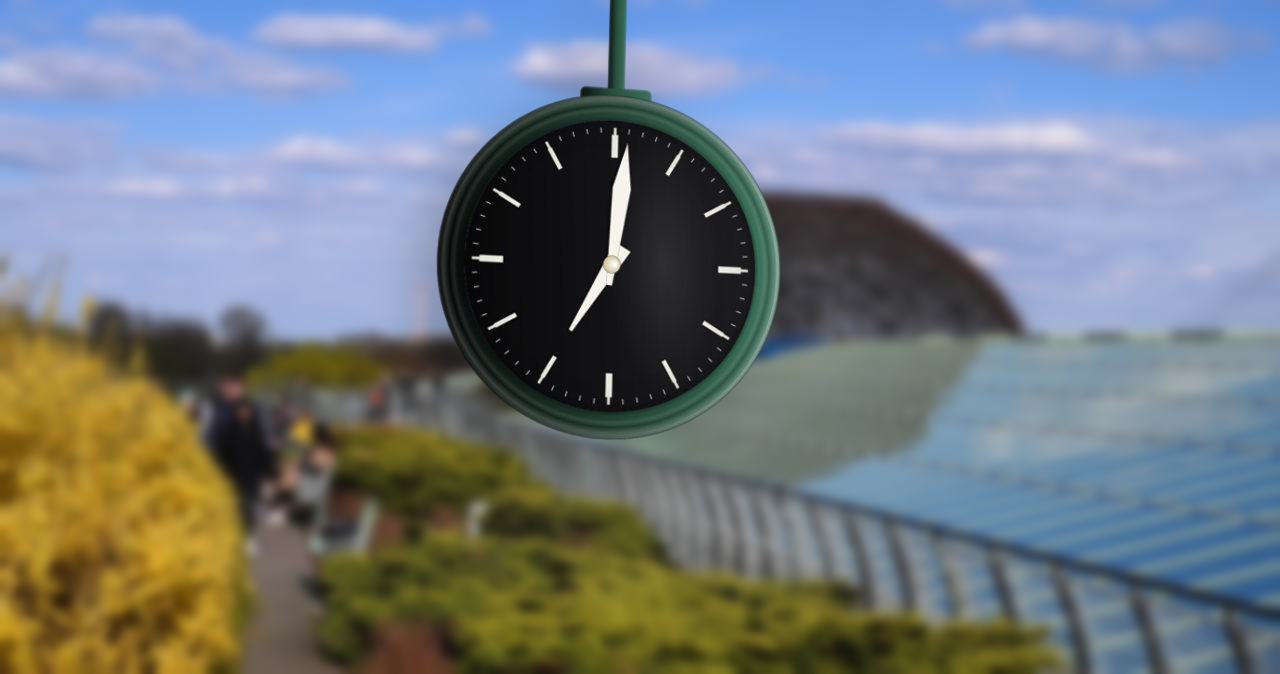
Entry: **7:01**
